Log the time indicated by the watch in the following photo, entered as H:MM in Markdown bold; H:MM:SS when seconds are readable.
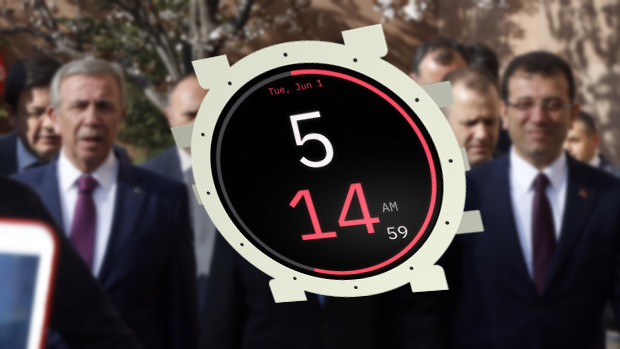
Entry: **5:14:59**
